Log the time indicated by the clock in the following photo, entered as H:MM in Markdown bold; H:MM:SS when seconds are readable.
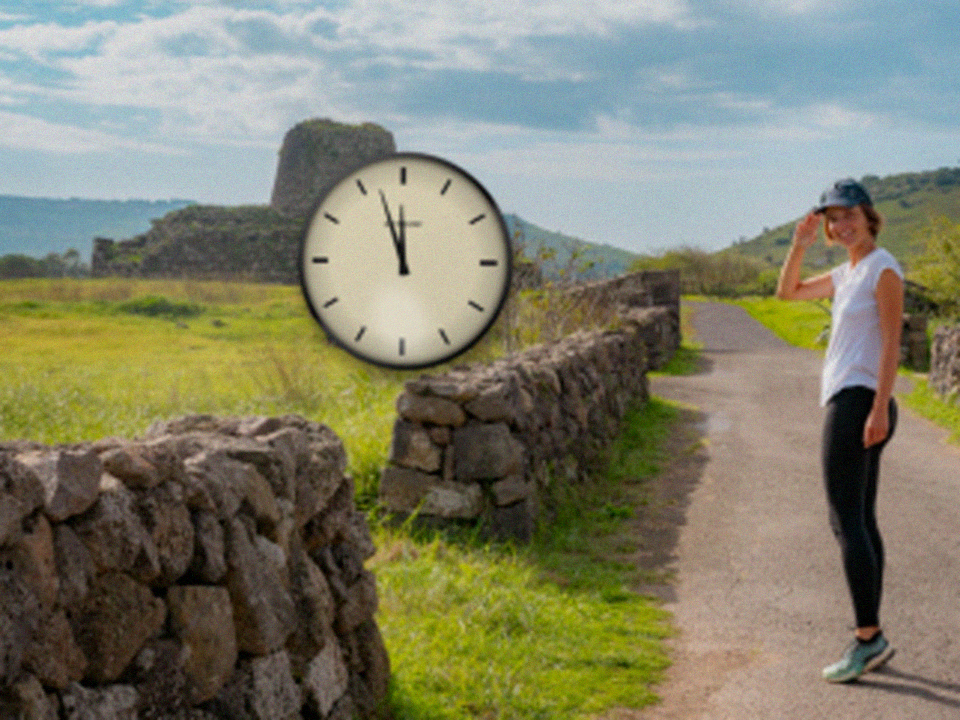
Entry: **11:57**
